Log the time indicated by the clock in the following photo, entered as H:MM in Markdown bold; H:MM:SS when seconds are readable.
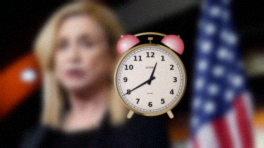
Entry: **12:40**
